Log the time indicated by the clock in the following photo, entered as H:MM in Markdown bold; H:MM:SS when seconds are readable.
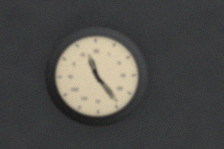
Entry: **11:24**
